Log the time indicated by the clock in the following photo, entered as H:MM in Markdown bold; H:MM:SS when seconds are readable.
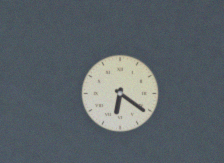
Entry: **6:21**
